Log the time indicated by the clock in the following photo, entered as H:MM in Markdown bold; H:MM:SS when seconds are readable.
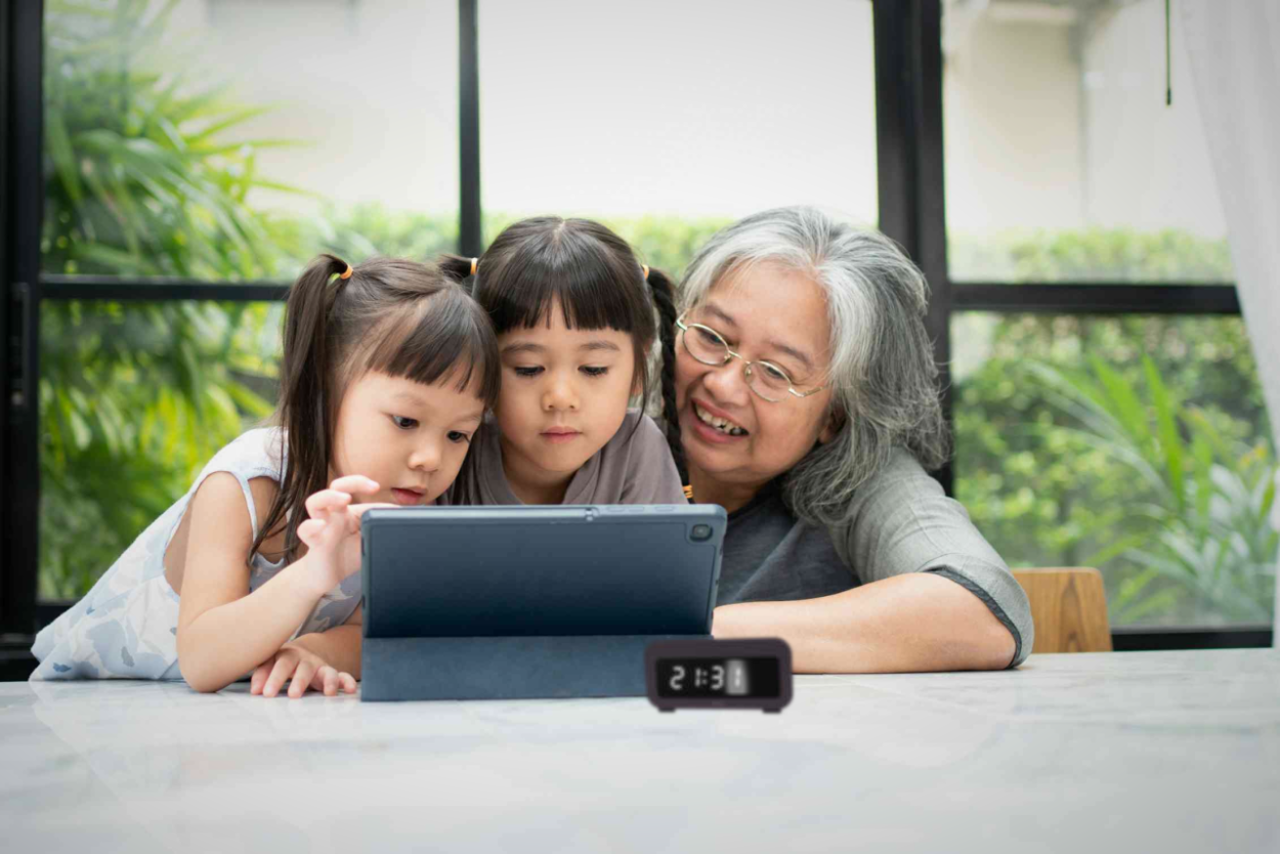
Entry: **21:31**
